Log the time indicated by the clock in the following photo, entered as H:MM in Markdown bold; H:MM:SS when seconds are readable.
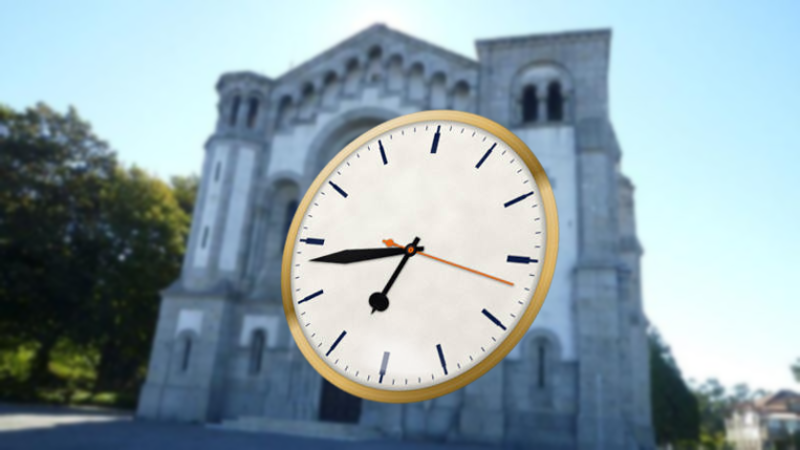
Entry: **6:43:17**
